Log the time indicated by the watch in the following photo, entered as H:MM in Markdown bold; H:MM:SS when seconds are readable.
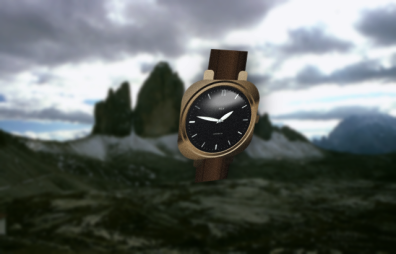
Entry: **1:47**
